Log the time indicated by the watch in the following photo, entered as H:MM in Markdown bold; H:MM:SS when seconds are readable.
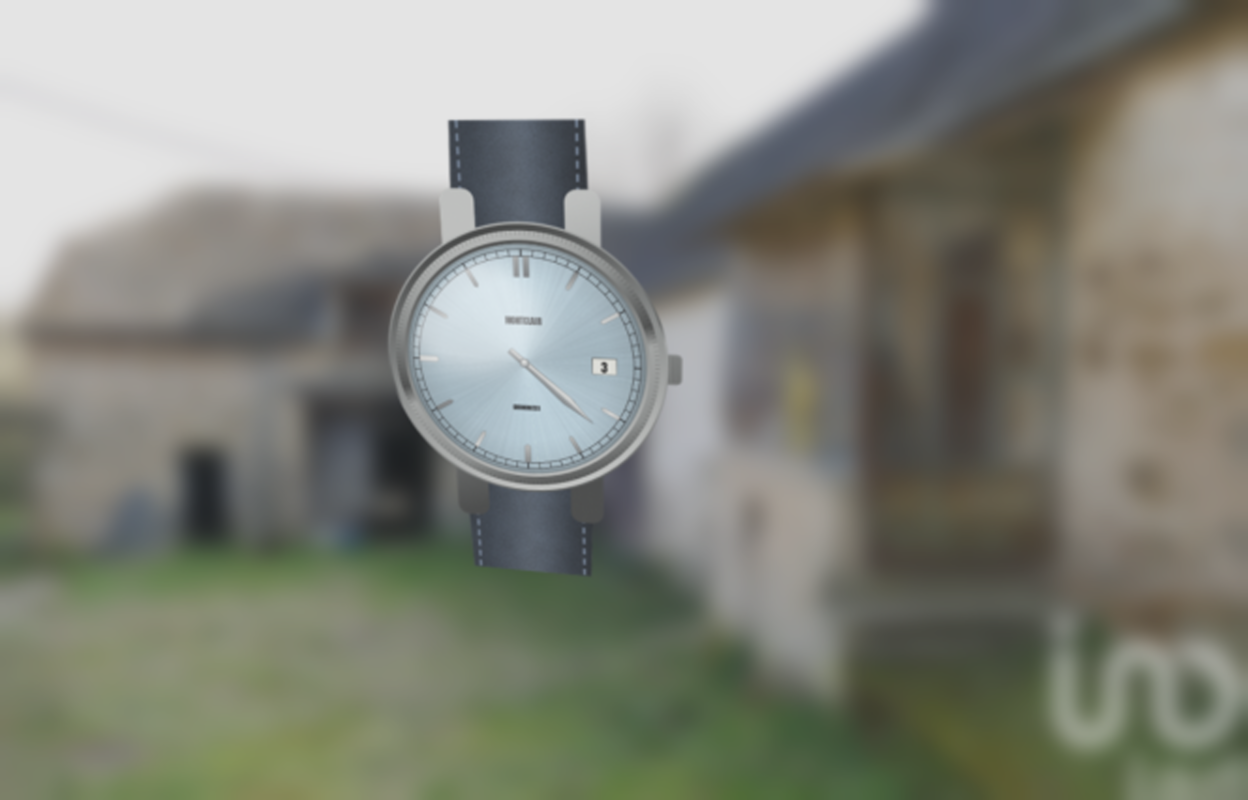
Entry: **4:22**
